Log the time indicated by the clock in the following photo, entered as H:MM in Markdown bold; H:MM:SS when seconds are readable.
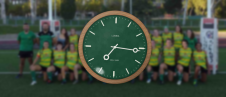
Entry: **7:16**
